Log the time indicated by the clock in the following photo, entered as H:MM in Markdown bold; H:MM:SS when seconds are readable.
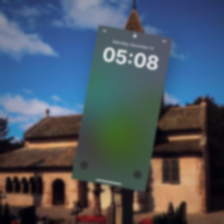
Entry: **5:08**
